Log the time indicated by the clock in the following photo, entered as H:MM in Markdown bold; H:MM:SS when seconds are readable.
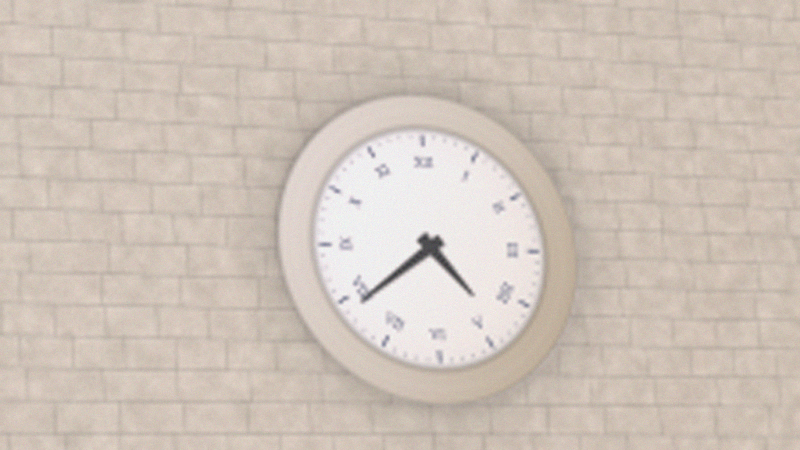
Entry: **4:39**
